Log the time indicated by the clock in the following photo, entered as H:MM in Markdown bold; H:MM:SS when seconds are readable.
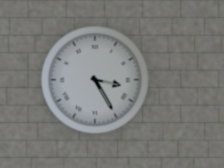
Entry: **3:25**
